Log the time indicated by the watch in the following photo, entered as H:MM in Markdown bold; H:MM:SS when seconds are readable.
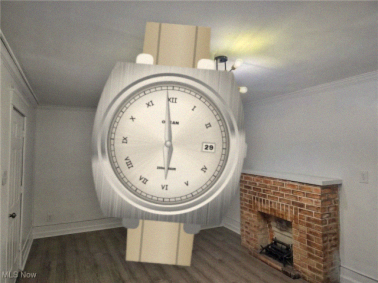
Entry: **5:59**
